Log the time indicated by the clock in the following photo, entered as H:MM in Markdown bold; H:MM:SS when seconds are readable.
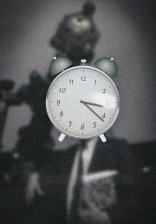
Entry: **3:22**
